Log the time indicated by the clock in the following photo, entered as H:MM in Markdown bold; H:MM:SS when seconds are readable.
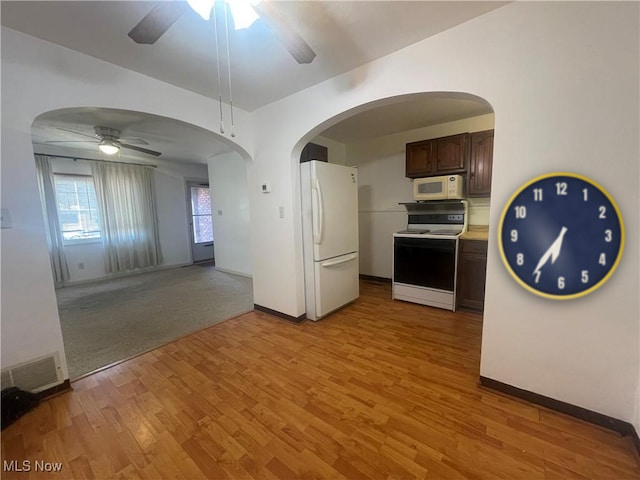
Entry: **6:36**
